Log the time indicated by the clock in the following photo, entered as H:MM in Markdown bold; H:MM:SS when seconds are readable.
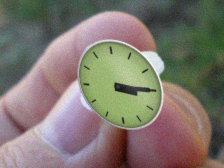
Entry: **3:15**
